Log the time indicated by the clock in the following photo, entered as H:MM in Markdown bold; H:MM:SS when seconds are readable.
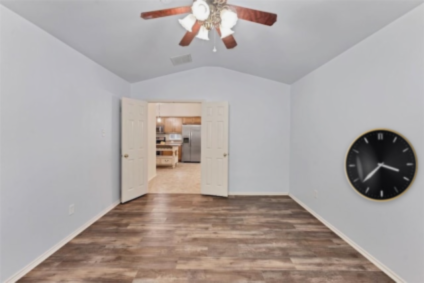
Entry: **3:38**
